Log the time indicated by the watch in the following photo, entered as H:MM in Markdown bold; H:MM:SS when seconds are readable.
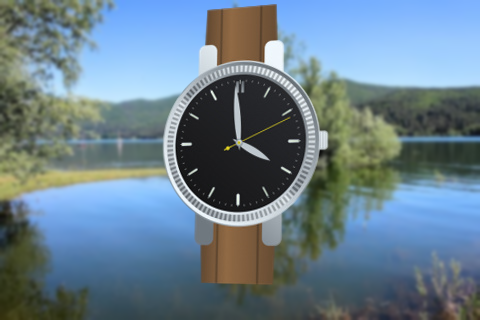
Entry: **3:59:11**
